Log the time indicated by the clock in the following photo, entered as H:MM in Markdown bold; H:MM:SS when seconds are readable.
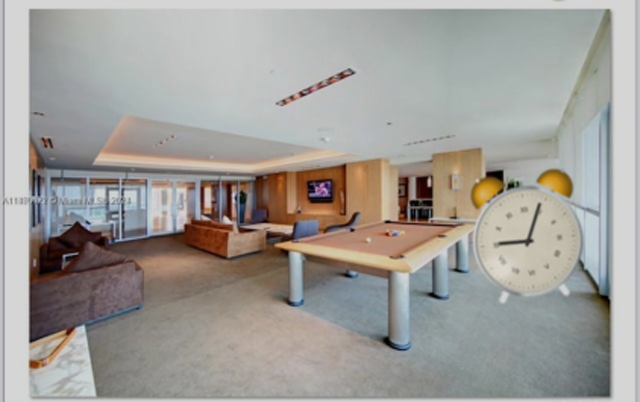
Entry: **9:04**
